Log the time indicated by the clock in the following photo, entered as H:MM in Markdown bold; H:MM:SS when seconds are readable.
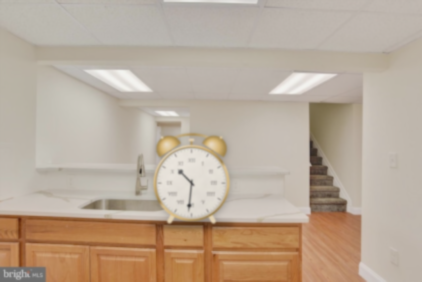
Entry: **10:31**
